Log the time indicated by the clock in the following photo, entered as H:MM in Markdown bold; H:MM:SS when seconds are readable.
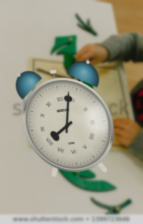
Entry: **8:03**
